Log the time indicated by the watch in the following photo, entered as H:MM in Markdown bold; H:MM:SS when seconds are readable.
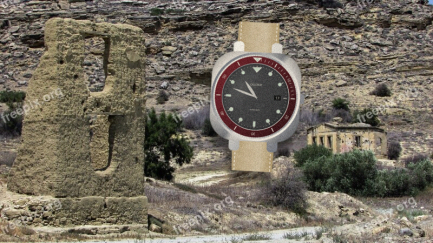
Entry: **10:48**
